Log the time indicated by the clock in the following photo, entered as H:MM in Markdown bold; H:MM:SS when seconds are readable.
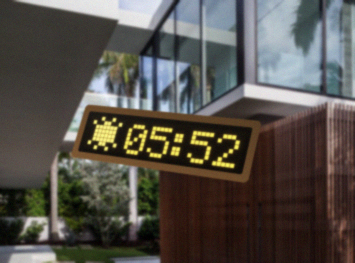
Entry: **5:52**
